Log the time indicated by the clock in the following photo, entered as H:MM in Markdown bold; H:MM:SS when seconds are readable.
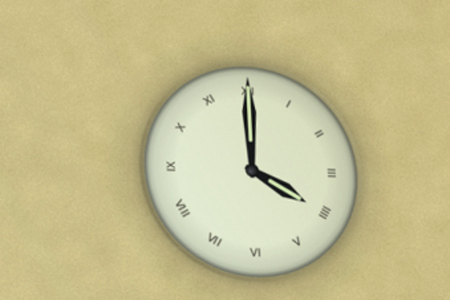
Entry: **4:00**
